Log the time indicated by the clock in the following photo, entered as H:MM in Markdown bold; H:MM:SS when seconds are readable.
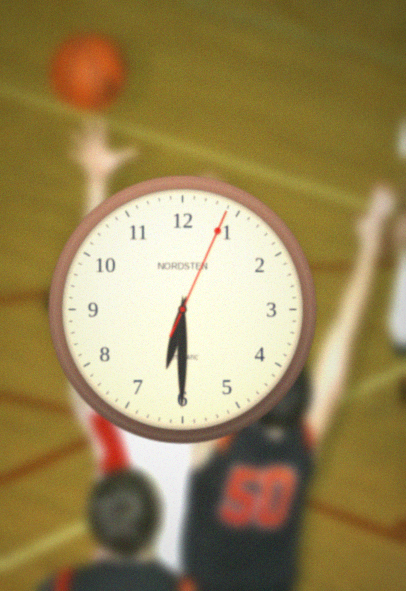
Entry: **6:30:04**
